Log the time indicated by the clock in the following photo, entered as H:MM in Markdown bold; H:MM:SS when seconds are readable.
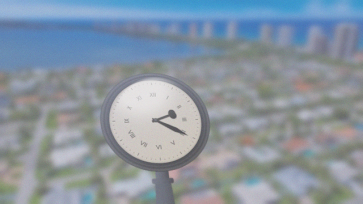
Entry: **2:20**
